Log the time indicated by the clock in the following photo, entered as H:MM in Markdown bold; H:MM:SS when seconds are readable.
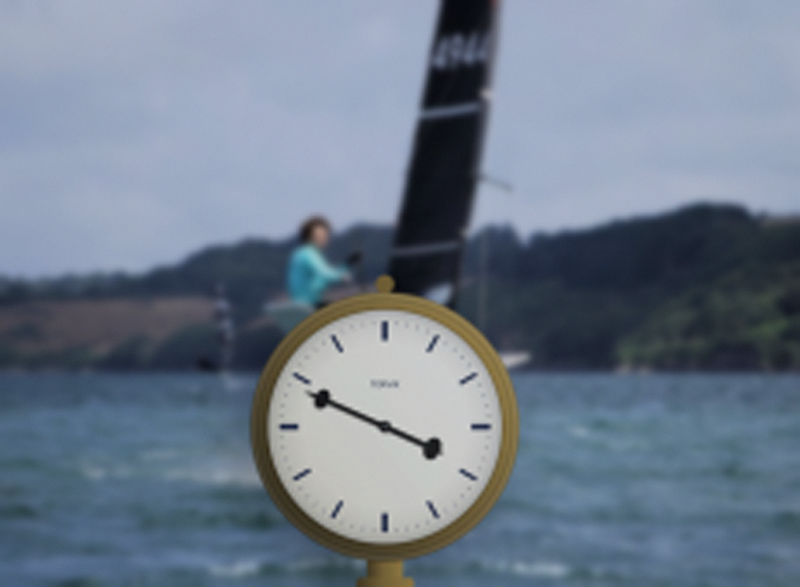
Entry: **3:49**
